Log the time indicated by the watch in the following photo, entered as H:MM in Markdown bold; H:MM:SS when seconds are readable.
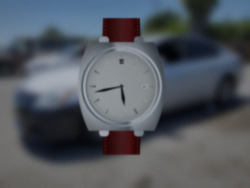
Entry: **5:43**
